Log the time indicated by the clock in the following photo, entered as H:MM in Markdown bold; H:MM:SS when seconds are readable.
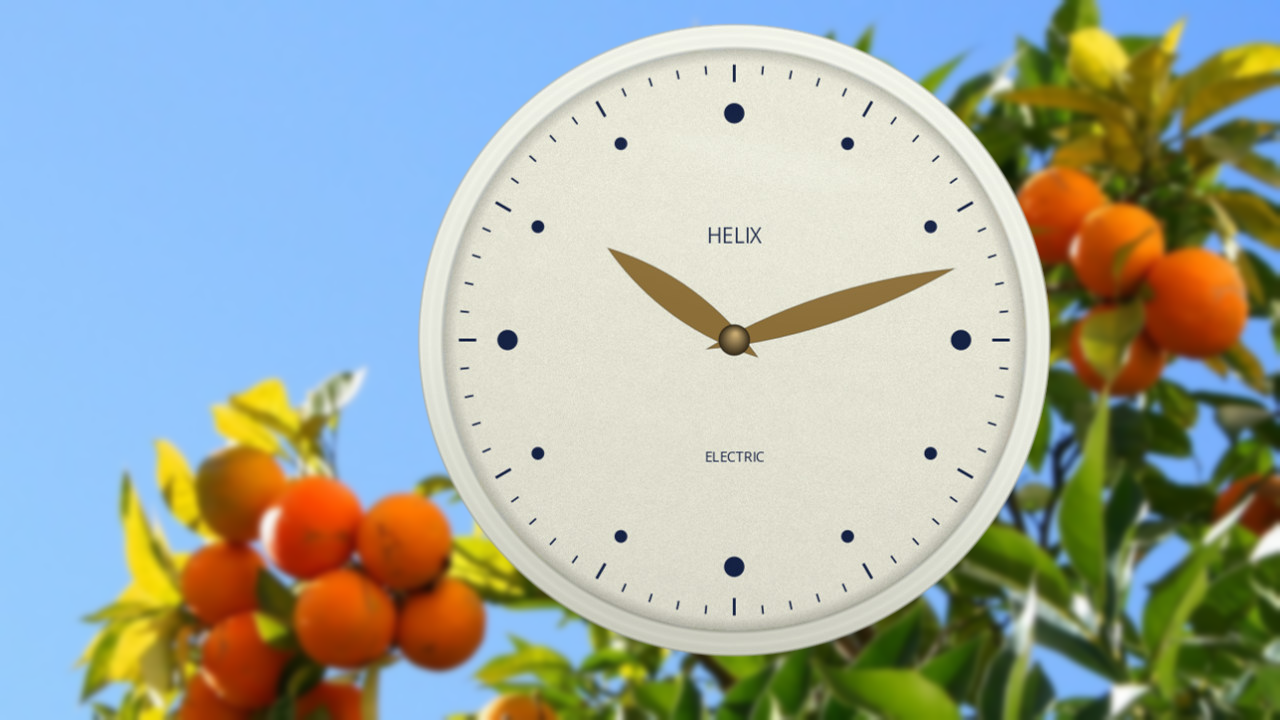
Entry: **10:12**
